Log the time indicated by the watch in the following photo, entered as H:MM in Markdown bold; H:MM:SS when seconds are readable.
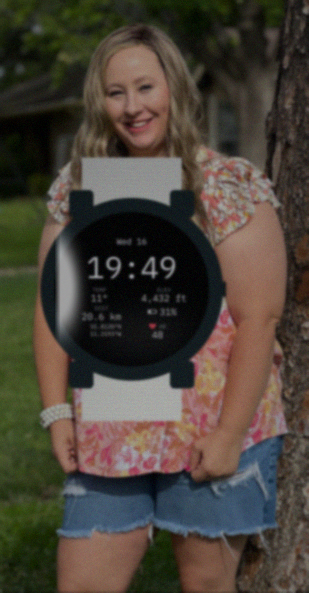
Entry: **19:49**
